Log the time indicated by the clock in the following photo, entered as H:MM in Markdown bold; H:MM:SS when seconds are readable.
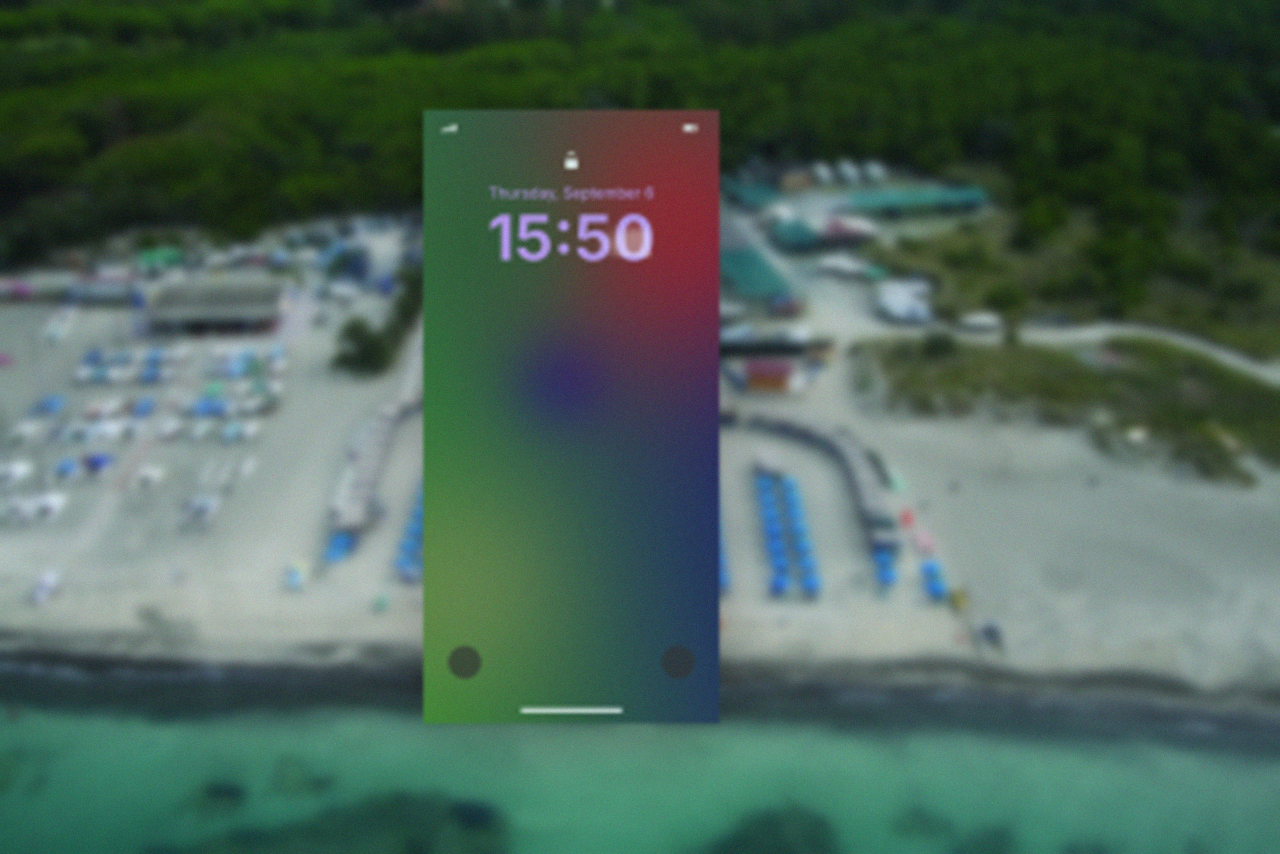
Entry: **15:50**
